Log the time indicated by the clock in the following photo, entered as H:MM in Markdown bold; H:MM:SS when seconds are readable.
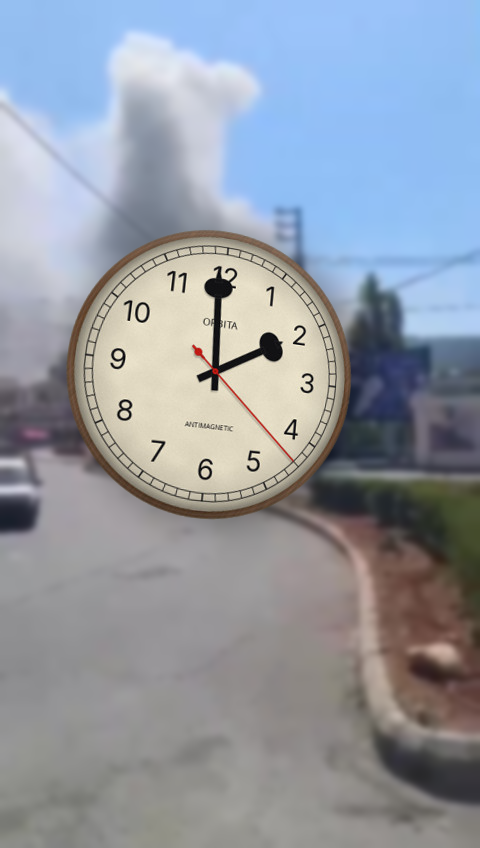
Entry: **1:59:22**
